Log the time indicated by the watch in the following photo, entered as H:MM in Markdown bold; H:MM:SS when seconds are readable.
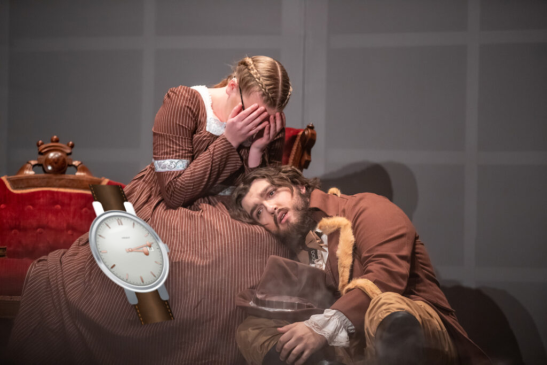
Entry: **3:13**
